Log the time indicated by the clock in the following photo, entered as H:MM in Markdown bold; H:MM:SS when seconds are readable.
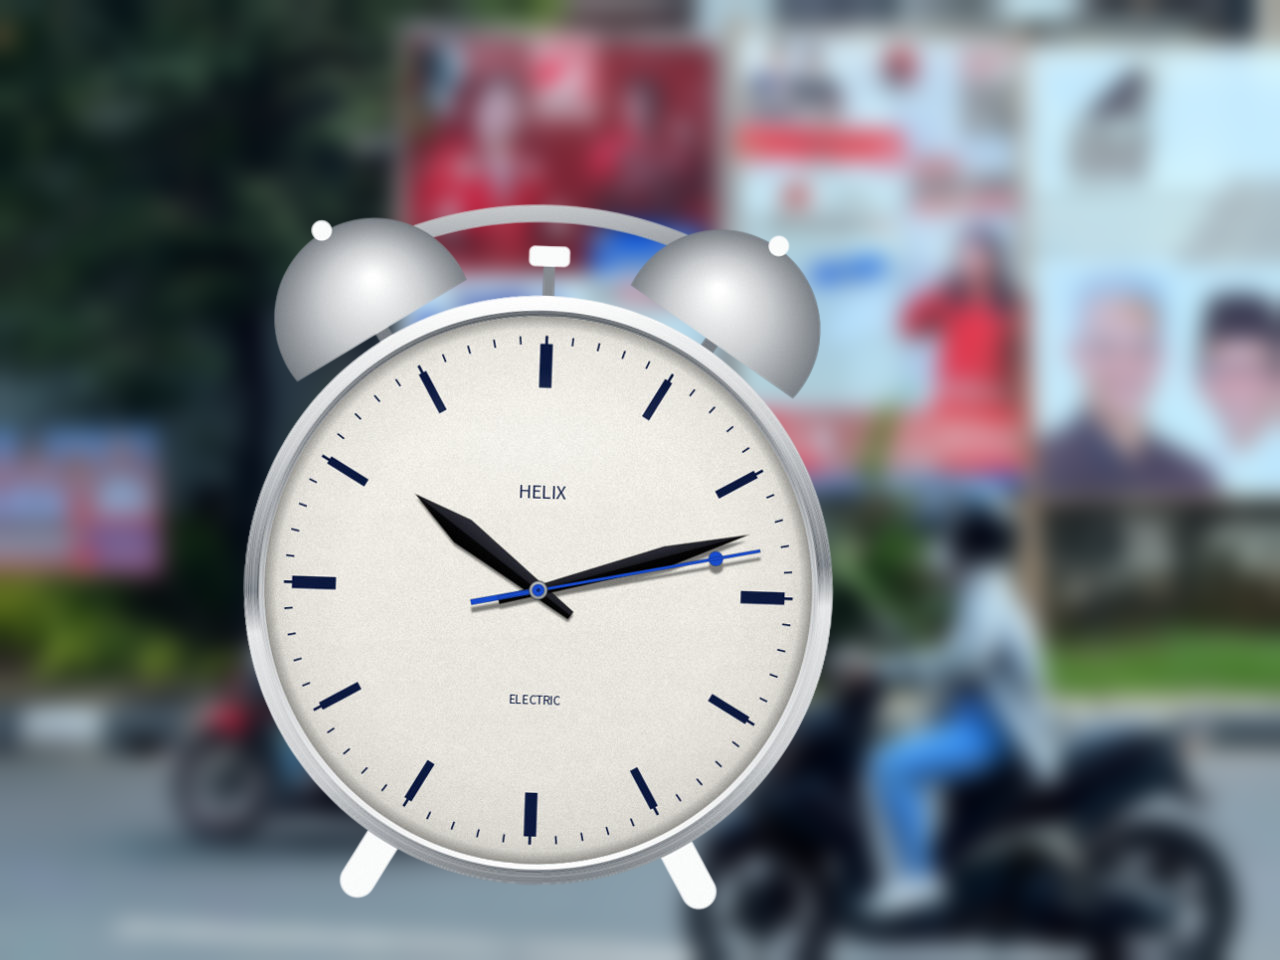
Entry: **10:12:13**
